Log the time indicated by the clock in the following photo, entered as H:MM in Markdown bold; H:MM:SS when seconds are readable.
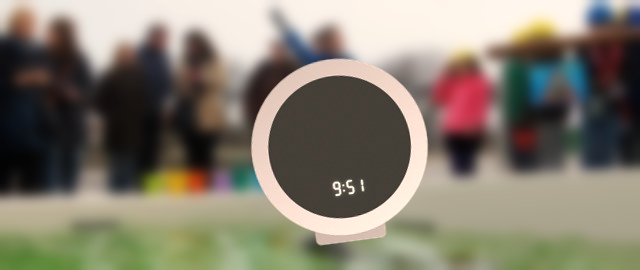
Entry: **9:51**
